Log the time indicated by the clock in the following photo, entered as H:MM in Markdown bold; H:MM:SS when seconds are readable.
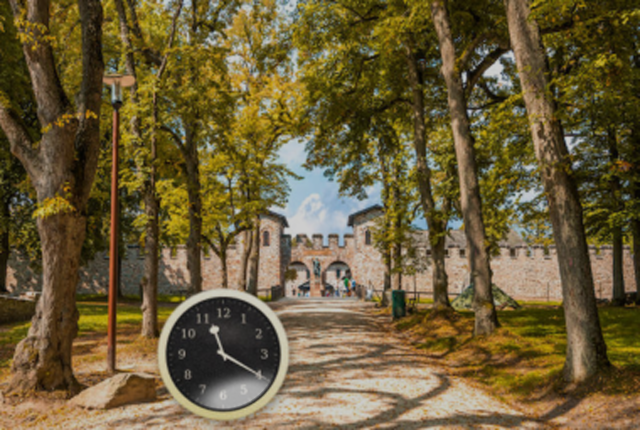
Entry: **11:20**
